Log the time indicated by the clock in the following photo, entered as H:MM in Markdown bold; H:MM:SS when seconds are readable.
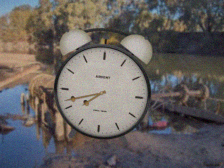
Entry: **7:42**
